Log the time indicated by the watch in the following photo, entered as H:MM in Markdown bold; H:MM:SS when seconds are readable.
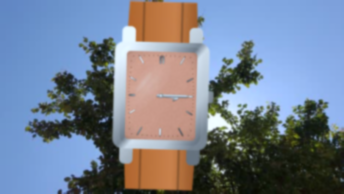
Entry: **3:15**
